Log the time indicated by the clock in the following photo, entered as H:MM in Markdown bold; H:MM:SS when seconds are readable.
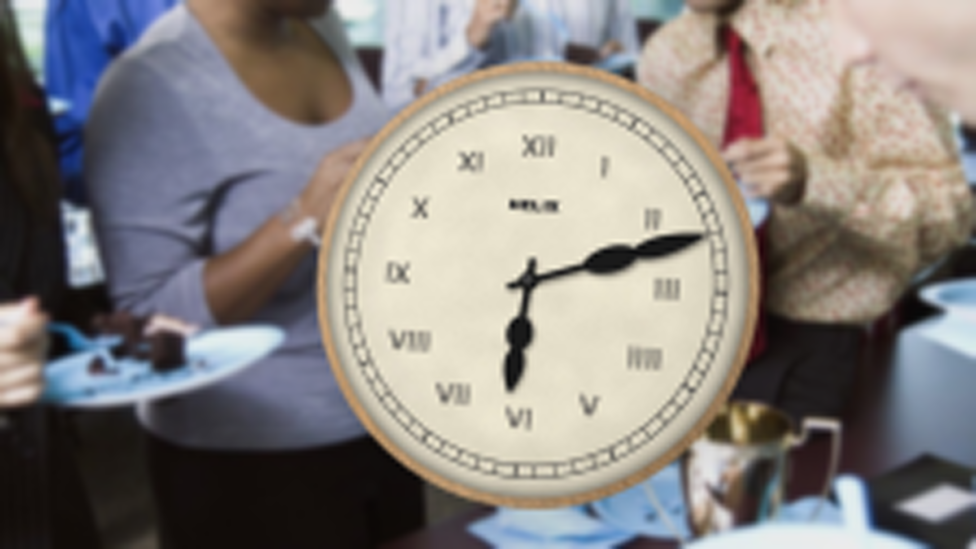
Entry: **6:12**
